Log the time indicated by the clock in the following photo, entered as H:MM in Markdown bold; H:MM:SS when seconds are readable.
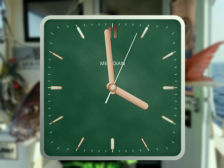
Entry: **3:59:04**
